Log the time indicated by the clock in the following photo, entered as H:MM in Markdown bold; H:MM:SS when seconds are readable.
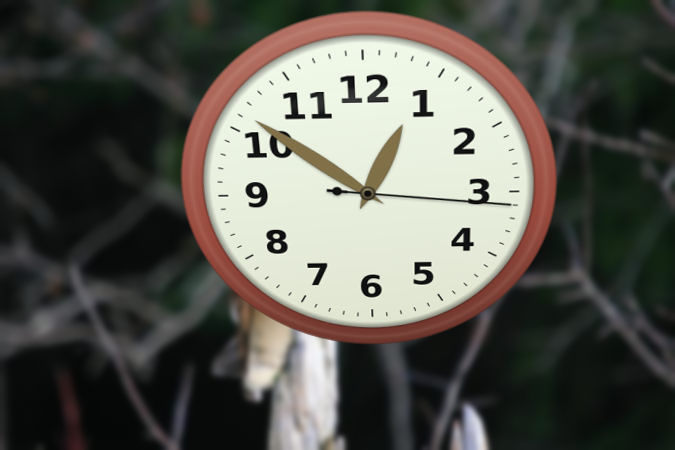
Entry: **12:51:16**
